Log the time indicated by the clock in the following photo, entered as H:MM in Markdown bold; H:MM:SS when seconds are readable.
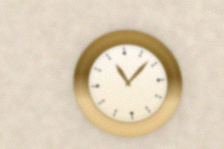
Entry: **11:08**
